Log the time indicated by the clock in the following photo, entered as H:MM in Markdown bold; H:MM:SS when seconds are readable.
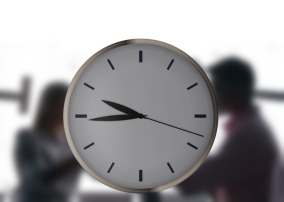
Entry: **9:44:18**
